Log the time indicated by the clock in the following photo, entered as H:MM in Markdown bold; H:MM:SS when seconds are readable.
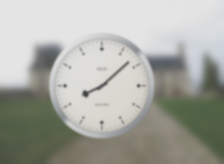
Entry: **8:08**
